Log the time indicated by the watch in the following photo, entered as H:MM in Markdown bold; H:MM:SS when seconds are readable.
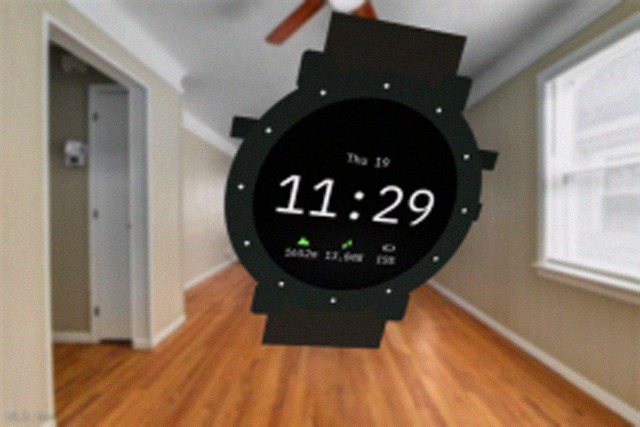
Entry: **11:29**
